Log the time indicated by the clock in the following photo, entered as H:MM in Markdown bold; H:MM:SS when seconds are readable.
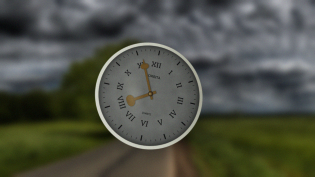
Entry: **7:56**
